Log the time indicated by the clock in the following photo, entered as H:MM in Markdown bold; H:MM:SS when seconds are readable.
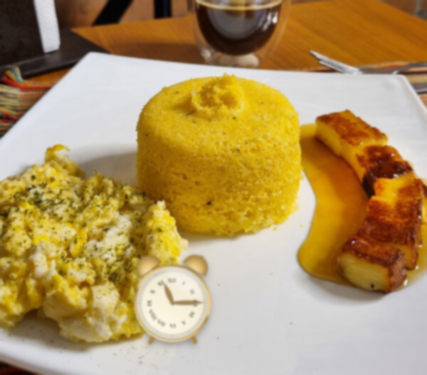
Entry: **11:15**
